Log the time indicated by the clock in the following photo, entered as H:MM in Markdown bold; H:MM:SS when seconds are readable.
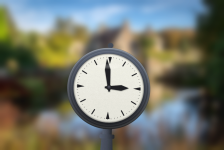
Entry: **2:59**
